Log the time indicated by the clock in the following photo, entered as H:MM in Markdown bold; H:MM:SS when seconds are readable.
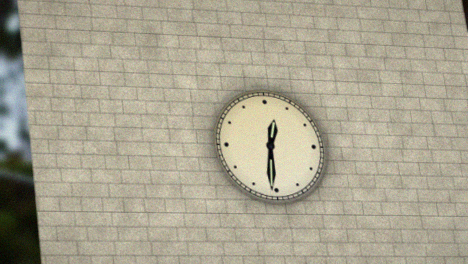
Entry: **12:31**
